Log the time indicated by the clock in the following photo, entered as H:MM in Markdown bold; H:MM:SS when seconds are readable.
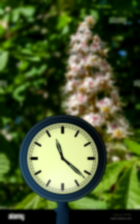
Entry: **11:22**
